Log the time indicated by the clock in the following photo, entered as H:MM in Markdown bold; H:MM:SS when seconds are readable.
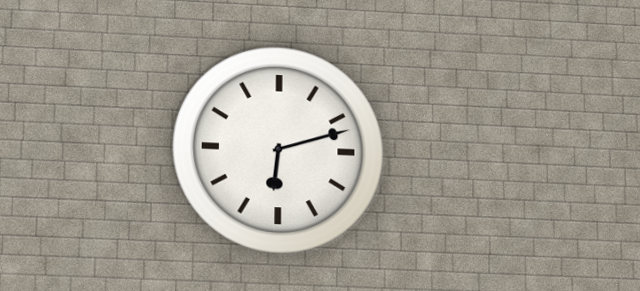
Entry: **6:12**
